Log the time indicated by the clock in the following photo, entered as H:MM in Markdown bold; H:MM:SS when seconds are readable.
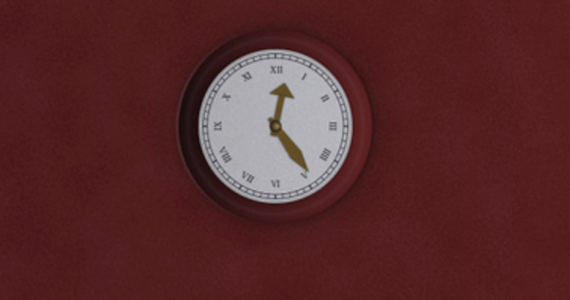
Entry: **12:24**
